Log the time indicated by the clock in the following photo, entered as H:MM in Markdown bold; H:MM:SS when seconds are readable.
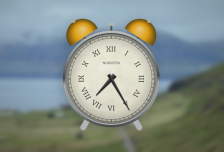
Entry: **7:25**
